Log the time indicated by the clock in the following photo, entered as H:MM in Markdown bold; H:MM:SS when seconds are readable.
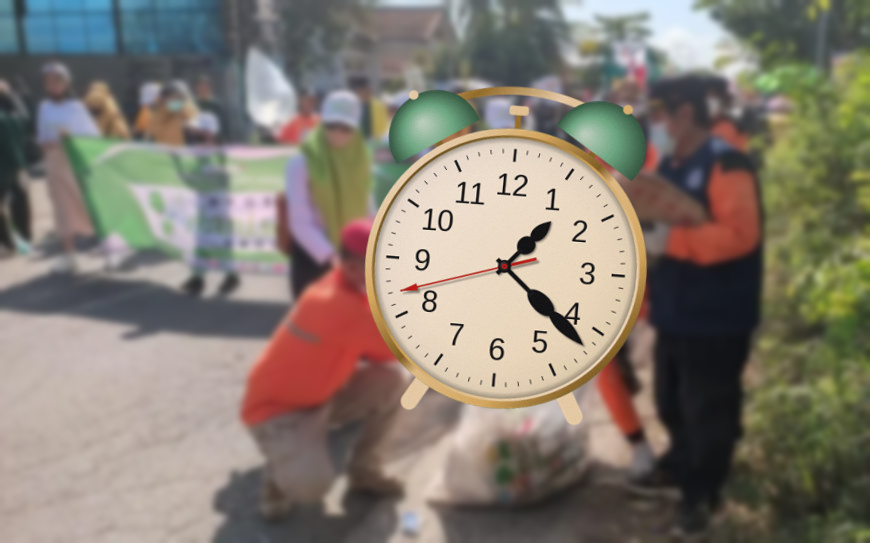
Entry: **1:21:42**
